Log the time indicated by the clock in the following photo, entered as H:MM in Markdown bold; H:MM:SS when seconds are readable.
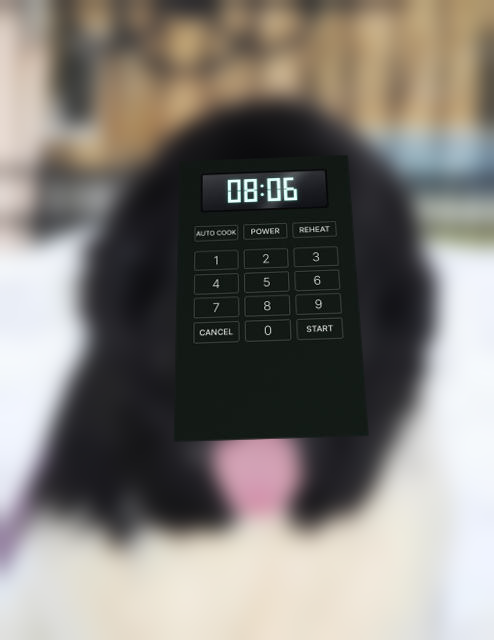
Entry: **8:06**
